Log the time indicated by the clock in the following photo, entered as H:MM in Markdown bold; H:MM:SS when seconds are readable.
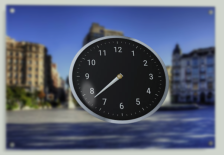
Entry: **7:38**
